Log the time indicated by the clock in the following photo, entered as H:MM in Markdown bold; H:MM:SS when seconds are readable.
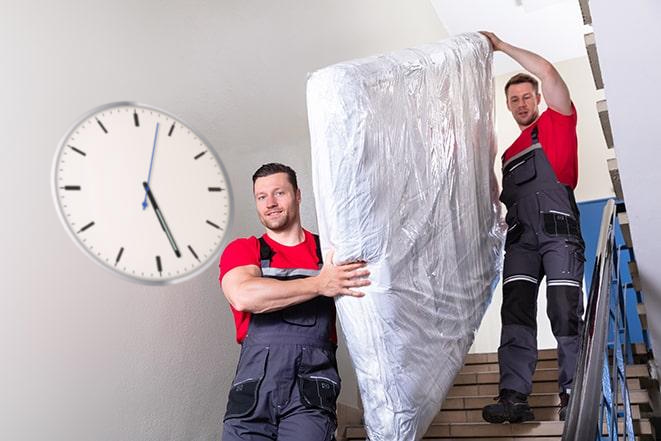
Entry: **5:27:03**
